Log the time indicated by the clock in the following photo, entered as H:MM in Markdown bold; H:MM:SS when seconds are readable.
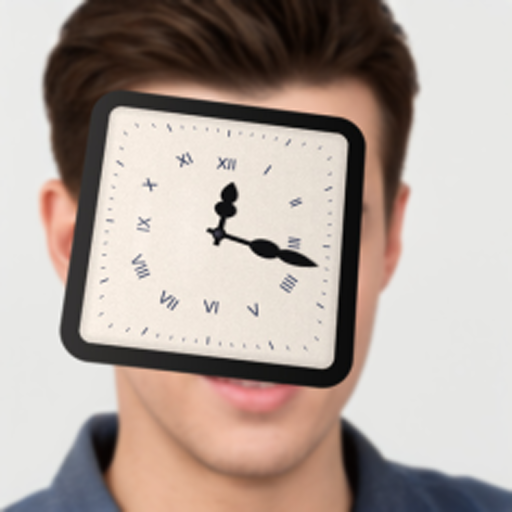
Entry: **12:17**
